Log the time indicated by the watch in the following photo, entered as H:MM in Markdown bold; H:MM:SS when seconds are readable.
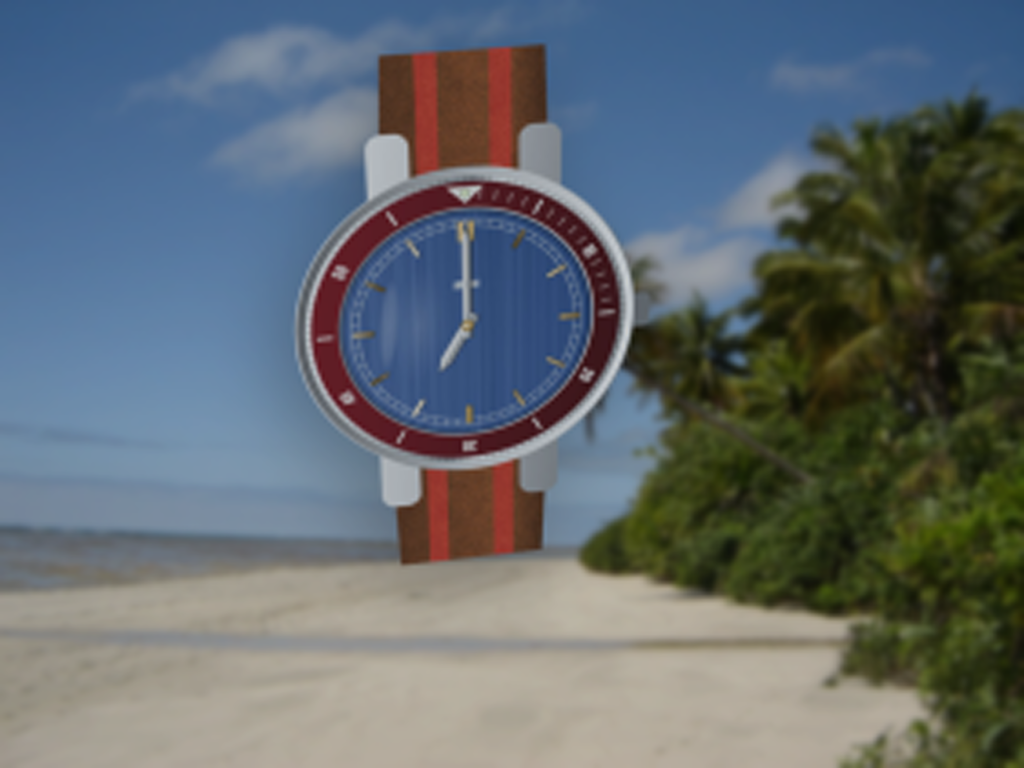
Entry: **7:00**
